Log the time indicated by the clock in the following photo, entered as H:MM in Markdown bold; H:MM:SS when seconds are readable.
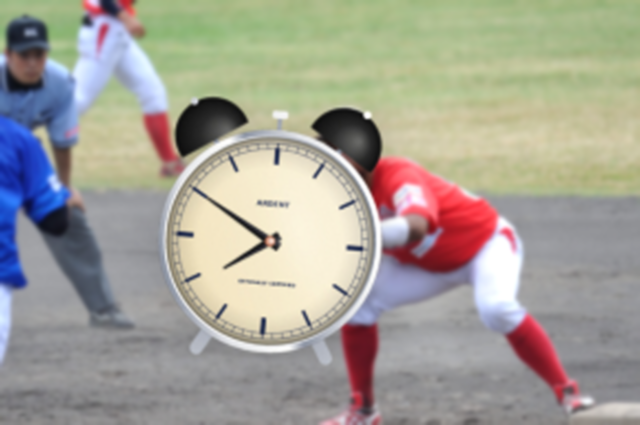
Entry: **7:50**
